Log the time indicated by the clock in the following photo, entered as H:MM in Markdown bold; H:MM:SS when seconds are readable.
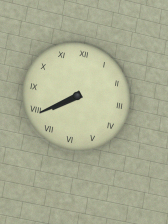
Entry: **7:39**
